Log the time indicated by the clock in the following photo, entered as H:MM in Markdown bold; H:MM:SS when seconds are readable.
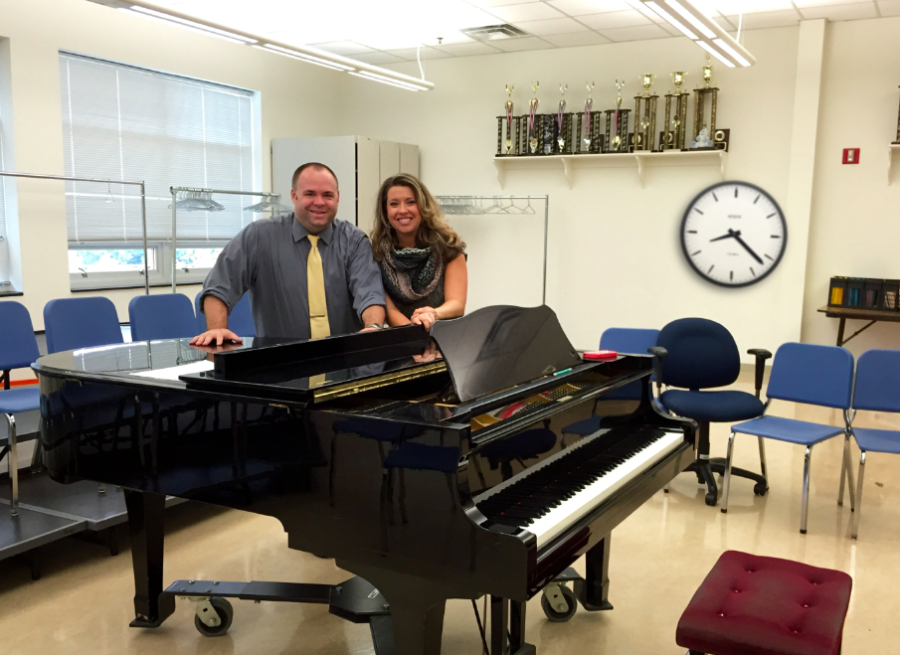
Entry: **8:22**
